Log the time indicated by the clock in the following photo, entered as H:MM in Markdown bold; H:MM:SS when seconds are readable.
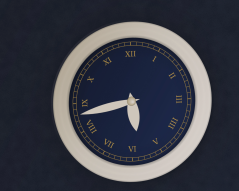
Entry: **5:43**
